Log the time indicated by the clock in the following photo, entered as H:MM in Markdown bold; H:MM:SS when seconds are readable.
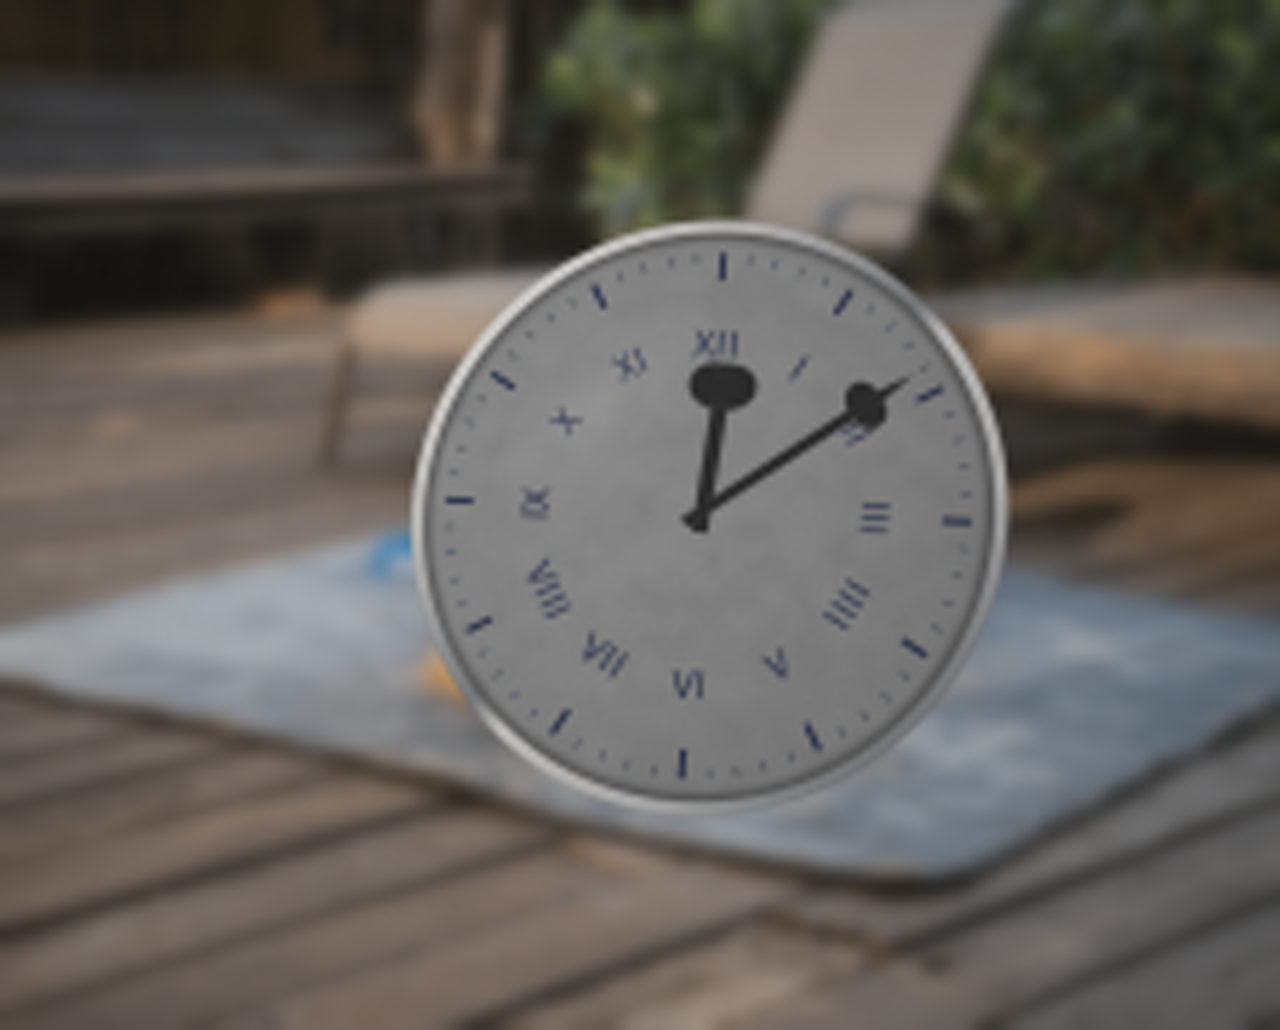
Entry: **12:09**
